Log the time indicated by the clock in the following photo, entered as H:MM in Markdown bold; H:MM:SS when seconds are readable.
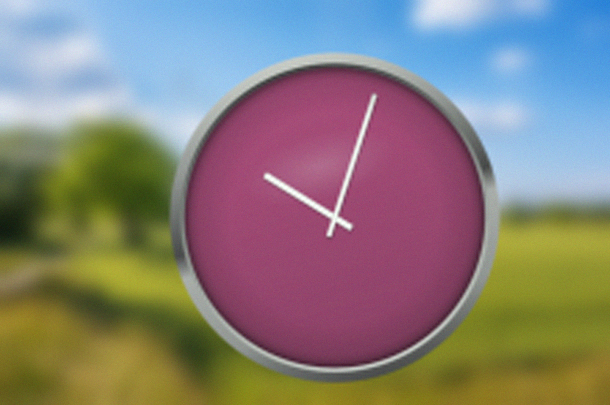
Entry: **10:03**
